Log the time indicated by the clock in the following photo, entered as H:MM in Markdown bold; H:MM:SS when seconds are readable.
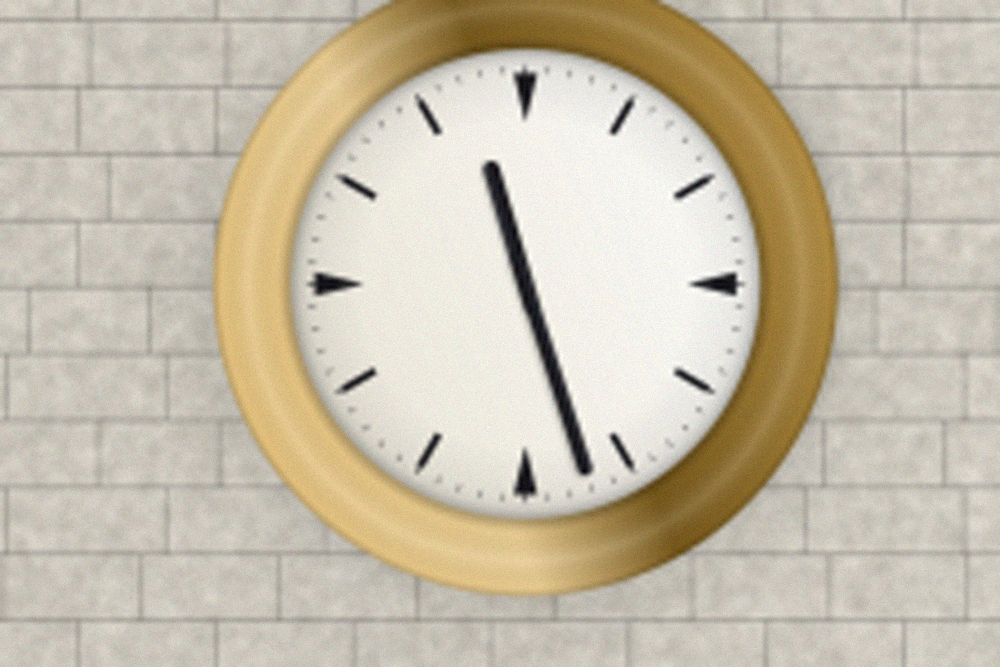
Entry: **11:27**
